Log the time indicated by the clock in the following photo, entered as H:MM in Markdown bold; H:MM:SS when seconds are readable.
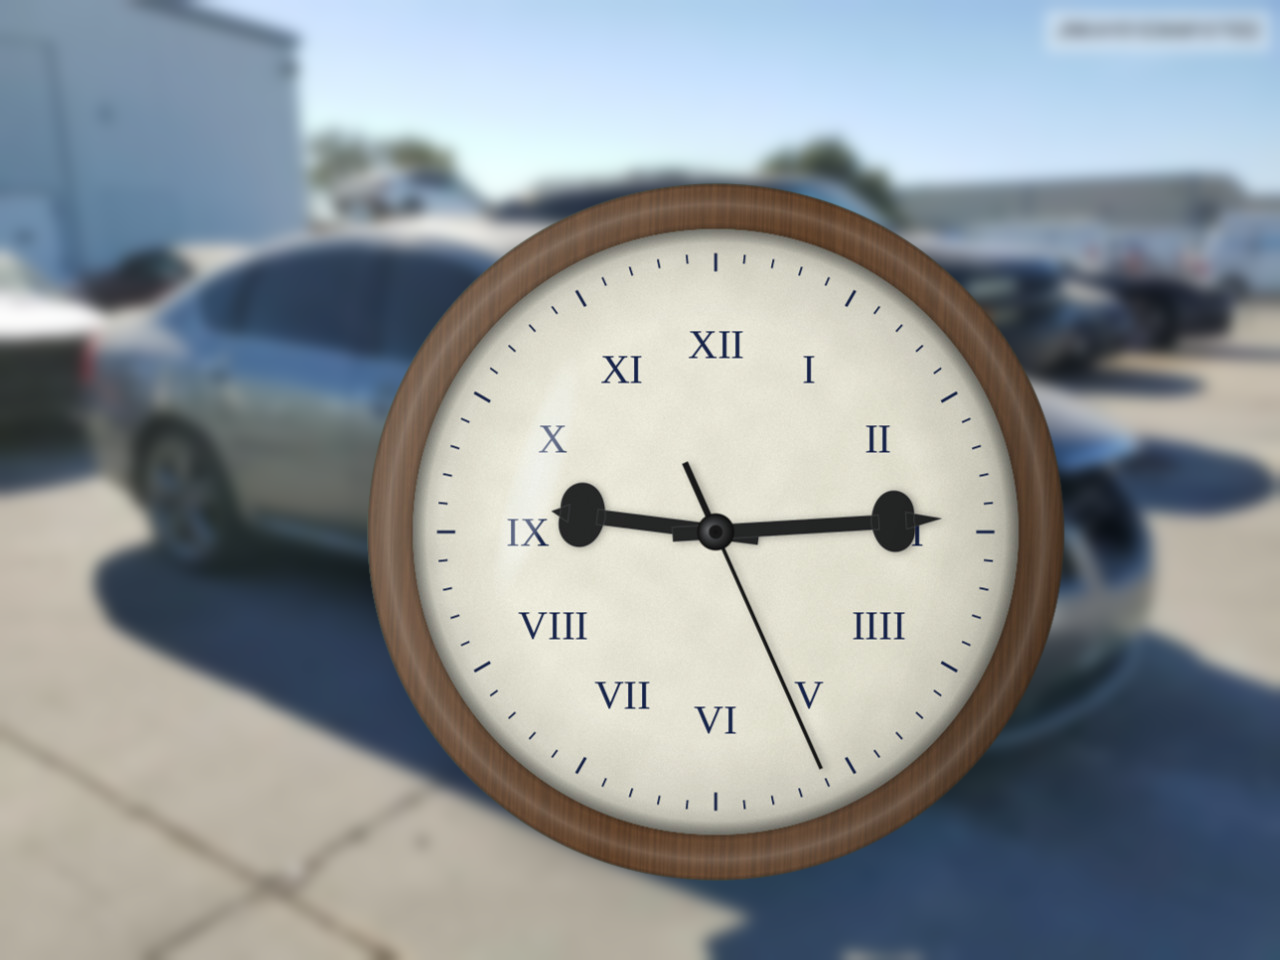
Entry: **9:14:26**
